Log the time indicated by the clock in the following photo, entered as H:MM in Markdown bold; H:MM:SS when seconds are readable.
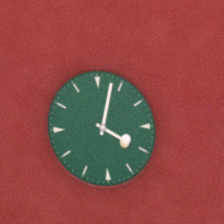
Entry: **4:03**
